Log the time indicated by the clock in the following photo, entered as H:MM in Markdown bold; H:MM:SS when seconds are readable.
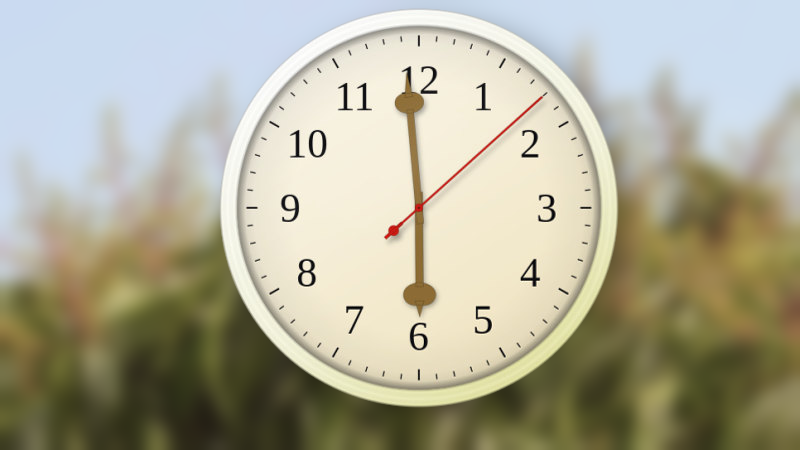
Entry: **5:59:08**
